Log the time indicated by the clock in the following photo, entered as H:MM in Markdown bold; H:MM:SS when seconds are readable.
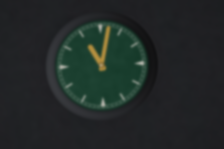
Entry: **11:02**
